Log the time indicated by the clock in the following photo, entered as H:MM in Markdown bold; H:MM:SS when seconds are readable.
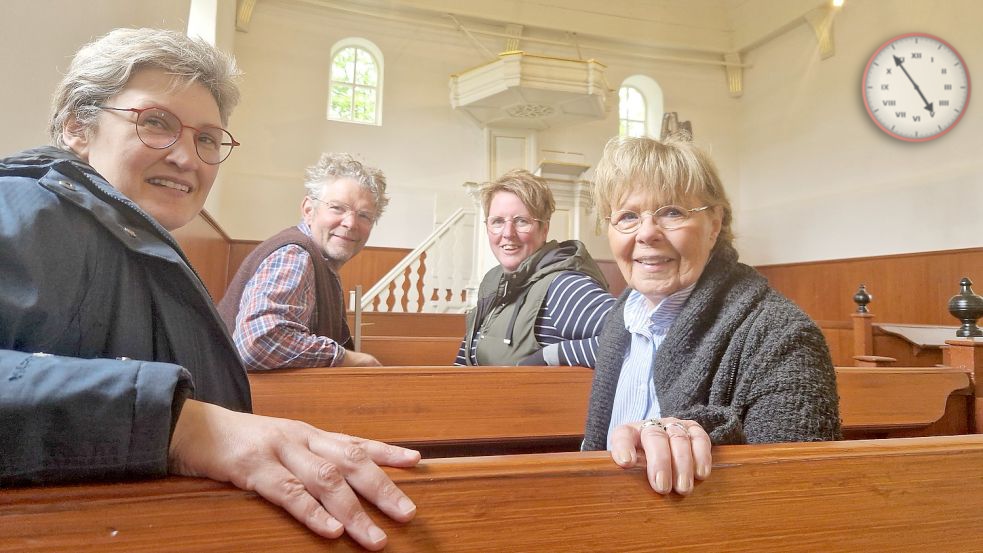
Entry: **4:54**
